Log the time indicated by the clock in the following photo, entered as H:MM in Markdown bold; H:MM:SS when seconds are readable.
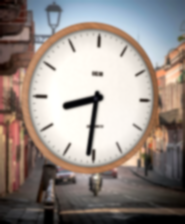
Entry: **8:31**
